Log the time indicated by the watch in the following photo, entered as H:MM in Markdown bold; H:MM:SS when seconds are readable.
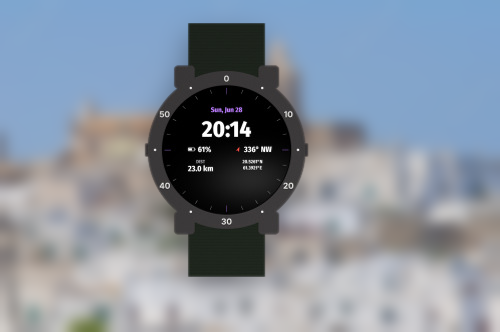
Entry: **20:14**
